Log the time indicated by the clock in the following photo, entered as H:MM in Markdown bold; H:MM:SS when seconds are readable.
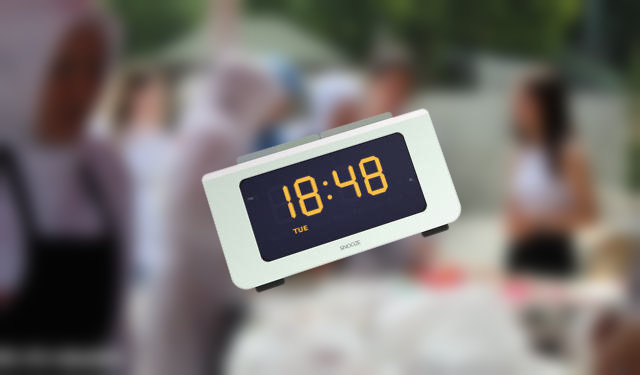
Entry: **18:48**
